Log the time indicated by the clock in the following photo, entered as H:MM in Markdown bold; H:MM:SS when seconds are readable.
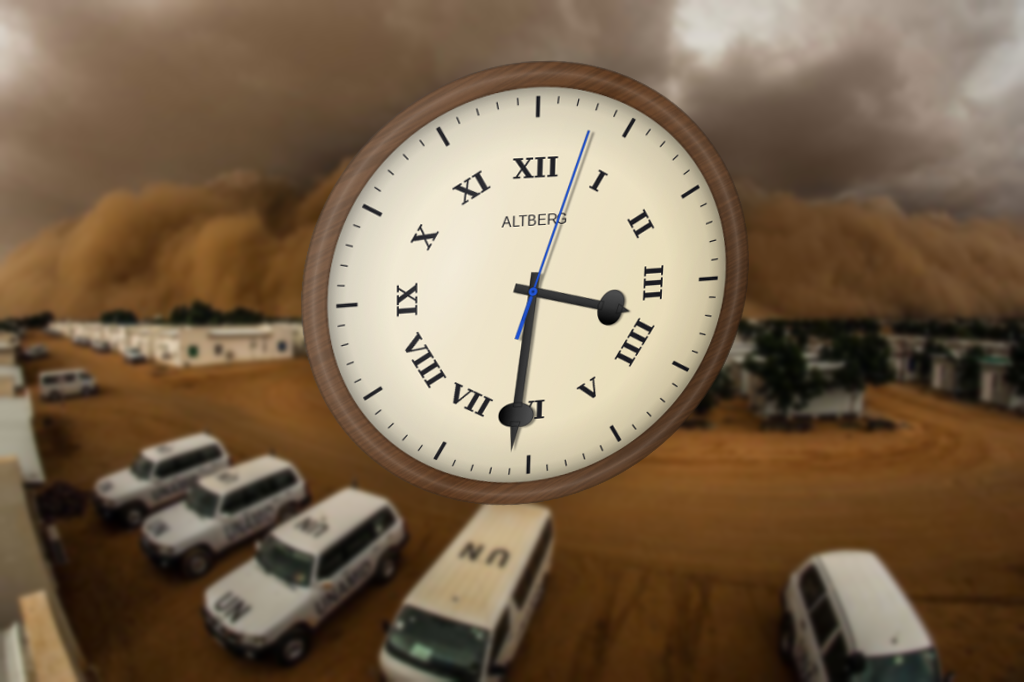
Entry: **3:31:03**
